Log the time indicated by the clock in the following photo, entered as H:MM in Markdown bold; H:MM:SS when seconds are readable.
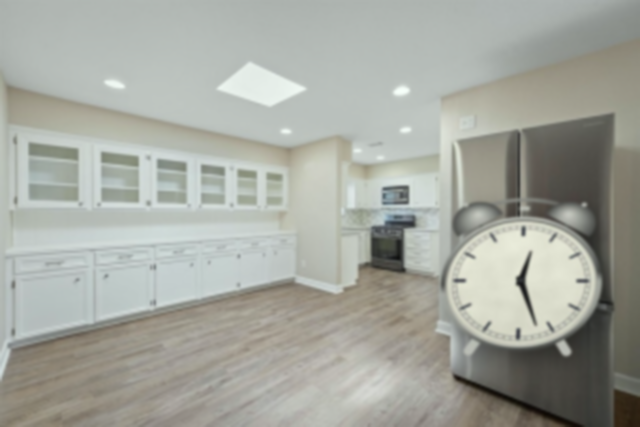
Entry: **12:27**
